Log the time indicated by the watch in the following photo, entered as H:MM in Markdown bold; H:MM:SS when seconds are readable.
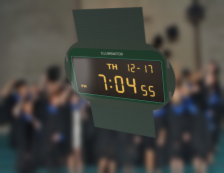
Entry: **7:04:55**
